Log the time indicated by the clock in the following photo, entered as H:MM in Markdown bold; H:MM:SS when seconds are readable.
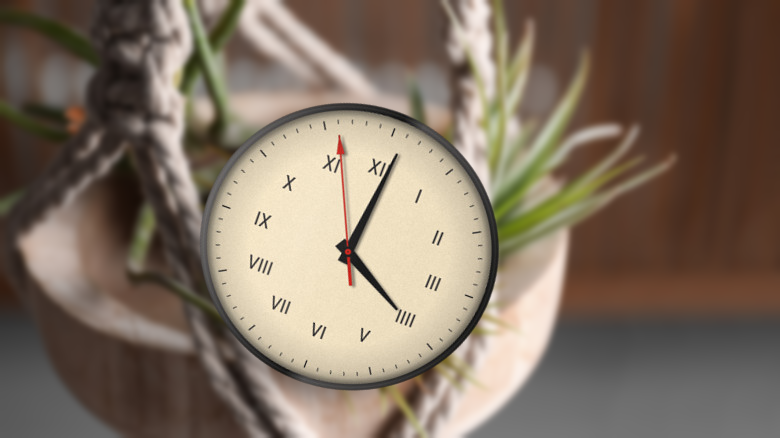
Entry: **4:00:56**
